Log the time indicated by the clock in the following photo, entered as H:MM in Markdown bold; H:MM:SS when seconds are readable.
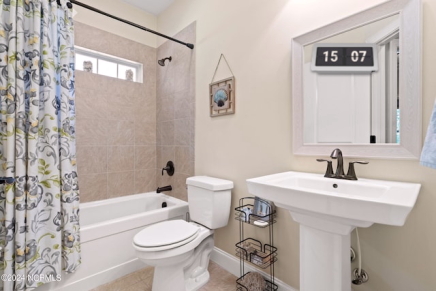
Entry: **15:07**
